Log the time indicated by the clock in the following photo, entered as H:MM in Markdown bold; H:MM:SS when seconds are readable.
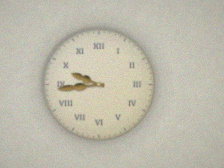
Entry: **9:44**
